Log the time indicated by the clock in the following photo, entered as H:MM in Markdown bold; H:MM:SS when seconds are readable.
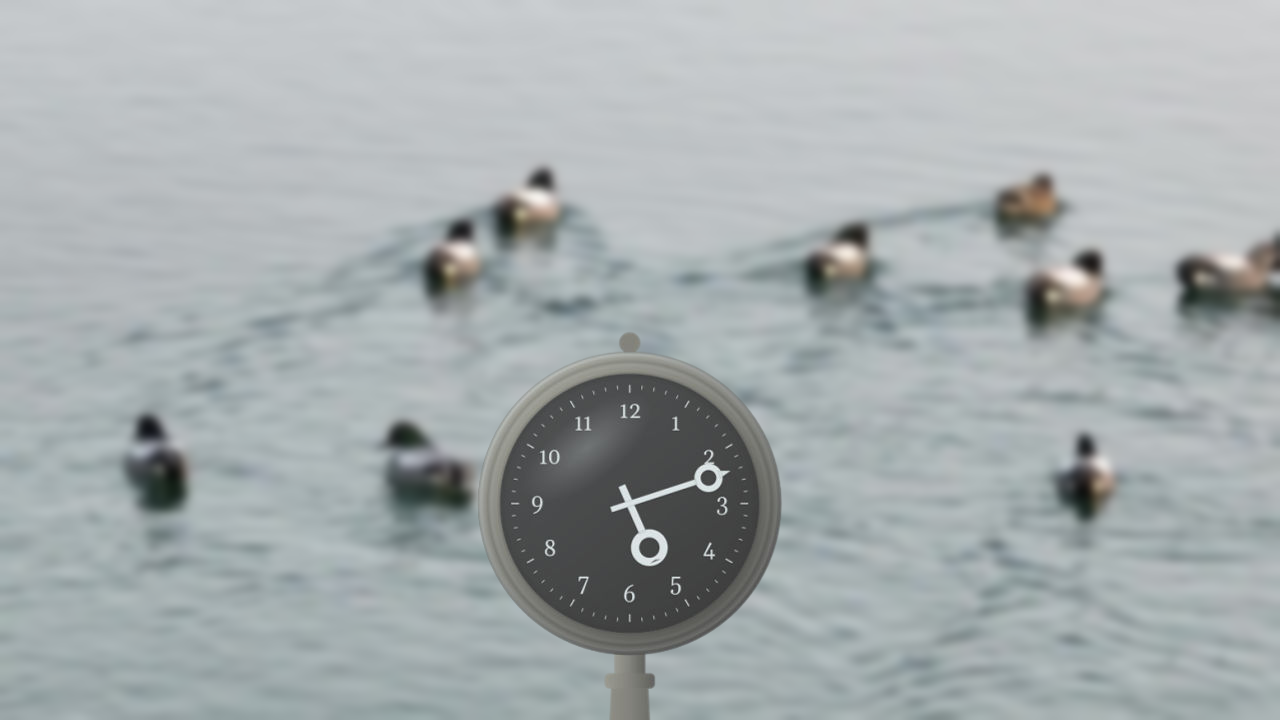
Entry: **5:12**
